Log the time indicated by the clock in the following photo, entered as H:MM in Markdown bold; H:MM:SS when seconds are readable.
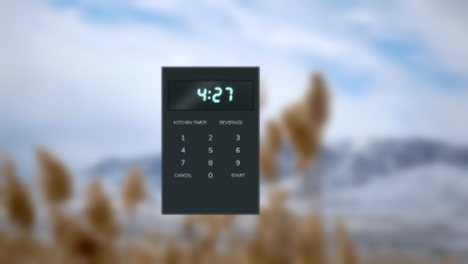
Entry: **4:27**
